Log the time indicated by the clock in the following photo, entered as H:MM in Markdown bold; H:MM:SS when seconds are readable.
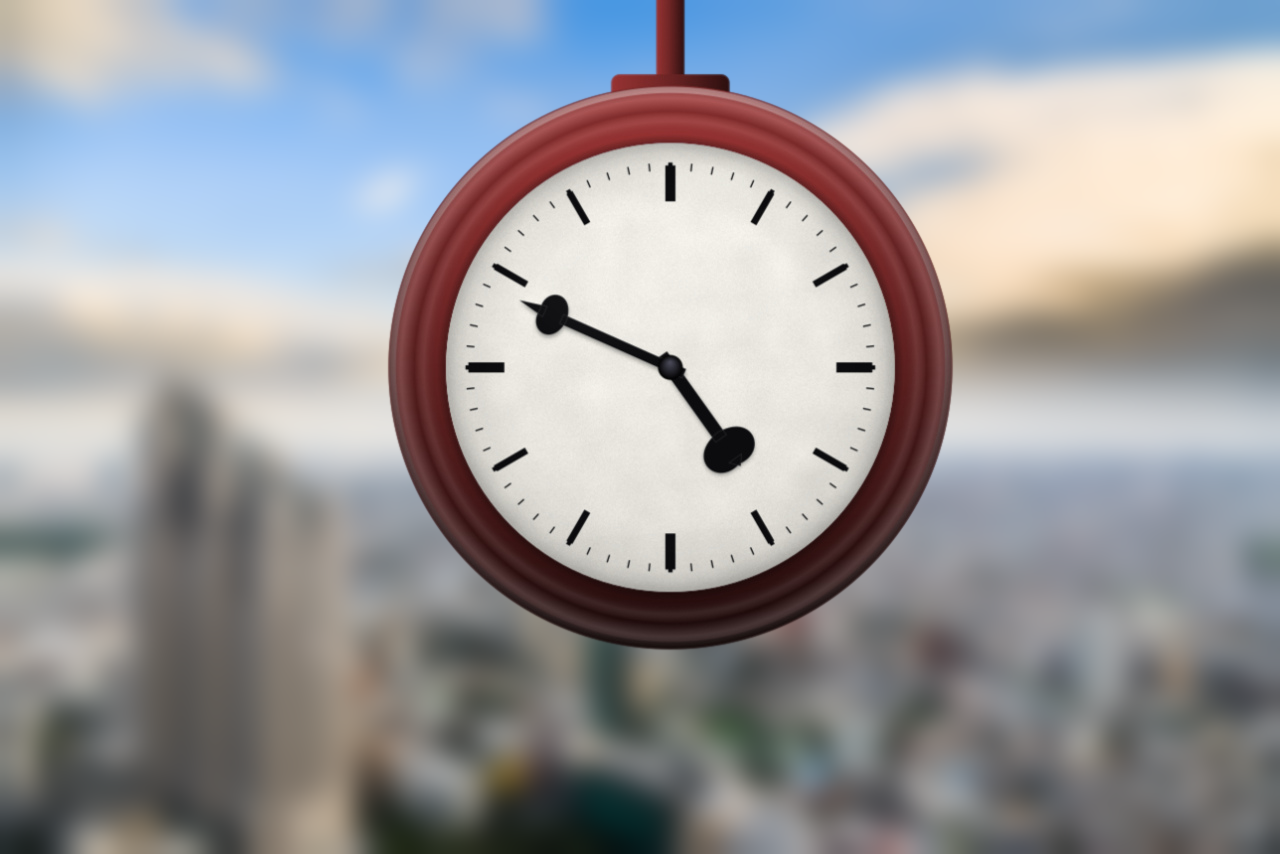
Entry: **4:49**
